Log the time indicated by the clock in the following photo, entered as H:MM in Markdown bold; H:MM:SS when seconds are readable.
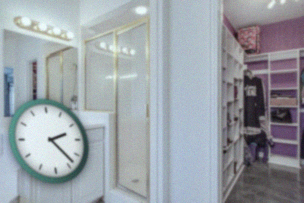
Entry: **2:23**
